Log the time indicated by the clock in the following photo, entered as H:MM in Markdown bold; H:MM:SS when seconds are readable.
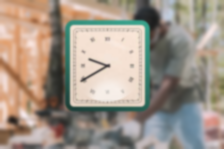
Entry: **9:40**
